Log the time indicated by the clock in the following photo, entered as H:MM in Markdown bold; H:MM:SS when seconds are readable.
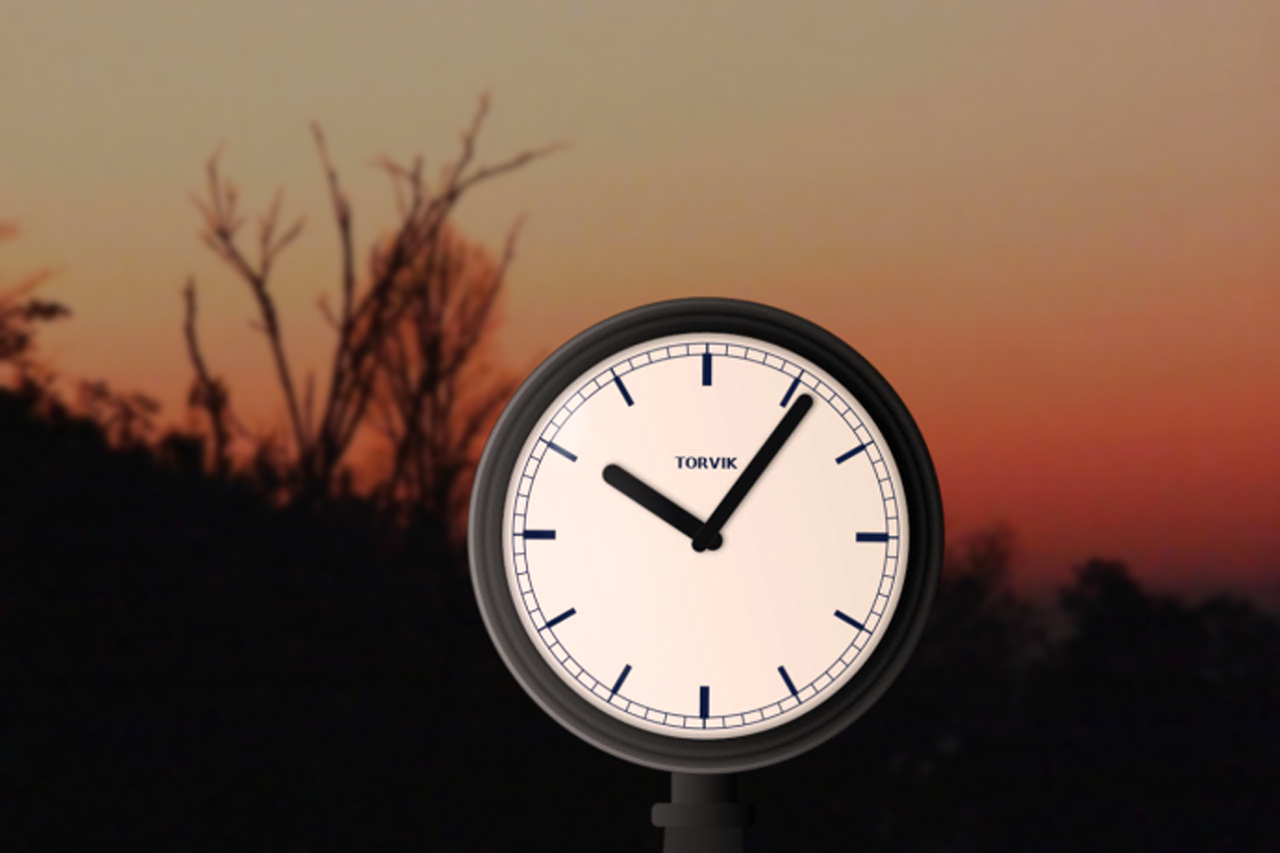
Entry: **10:06**
